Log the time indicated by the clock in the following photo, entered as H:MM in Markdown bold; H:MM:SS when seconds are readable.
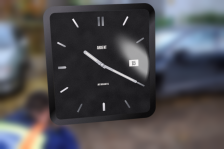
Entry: **10:20**
